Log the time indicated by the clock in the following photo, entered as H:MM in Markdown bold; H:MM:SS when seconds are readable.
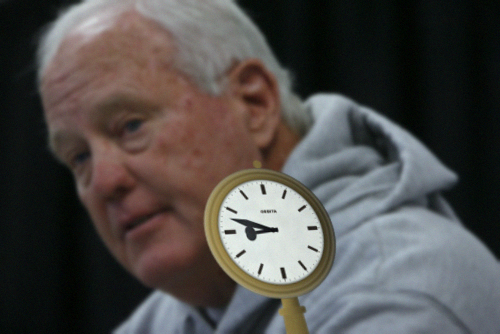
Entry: **8:48**
